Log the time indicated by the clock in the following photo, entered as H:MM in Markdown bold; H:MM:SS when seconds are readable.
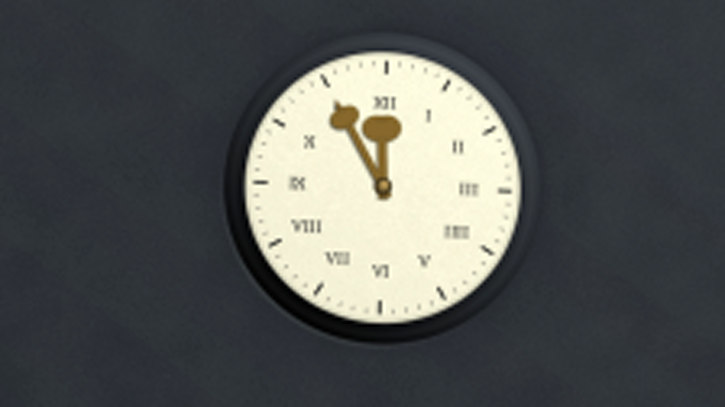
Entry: **11:55**
